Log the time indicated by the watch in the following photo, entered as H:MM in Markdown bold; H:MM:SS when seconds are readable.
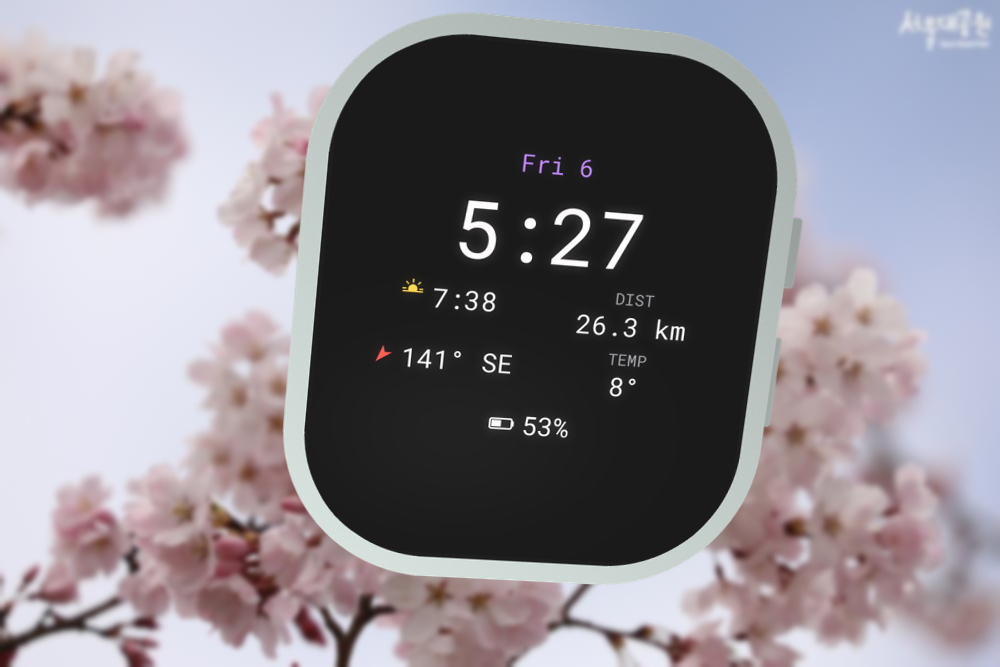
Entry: **5:27**
